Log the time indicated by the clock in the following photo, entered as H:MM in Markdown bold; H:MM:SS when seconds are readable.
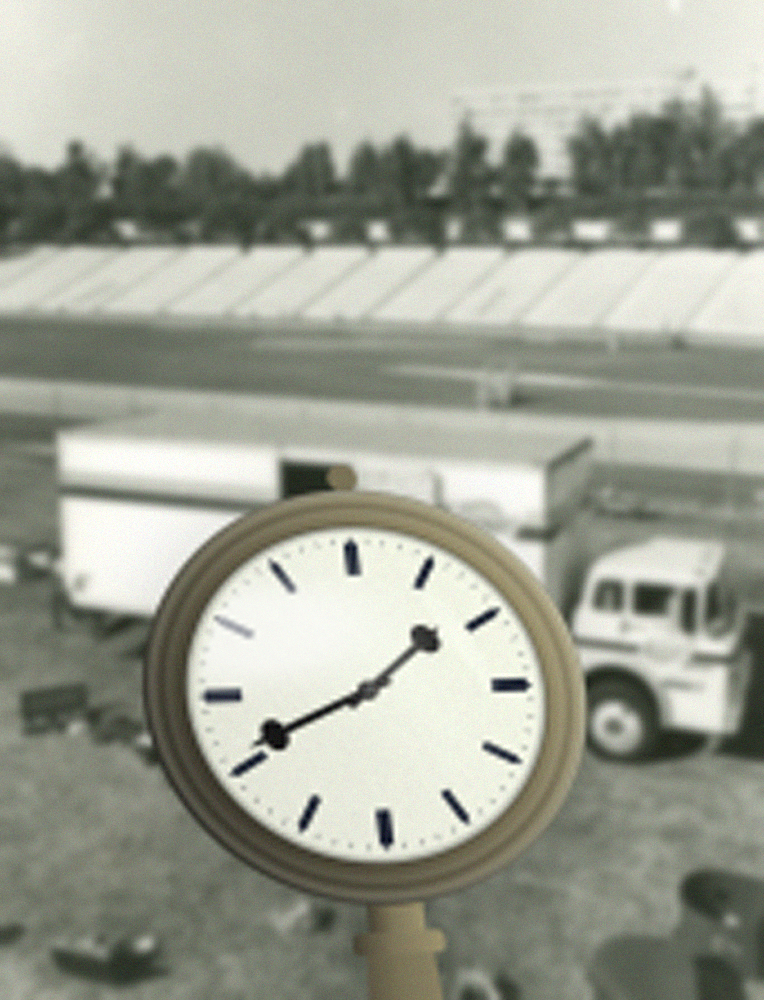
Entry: **1:41**
